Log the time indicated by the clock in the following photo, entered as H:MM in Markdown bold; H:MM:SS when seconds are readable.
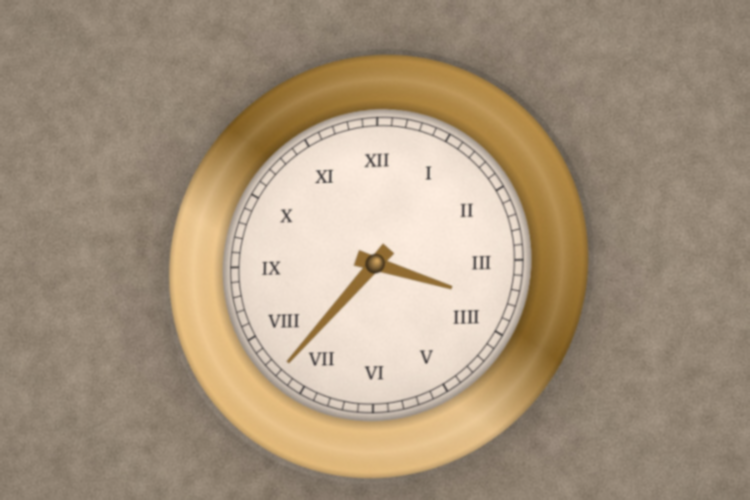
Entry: **3:37**
